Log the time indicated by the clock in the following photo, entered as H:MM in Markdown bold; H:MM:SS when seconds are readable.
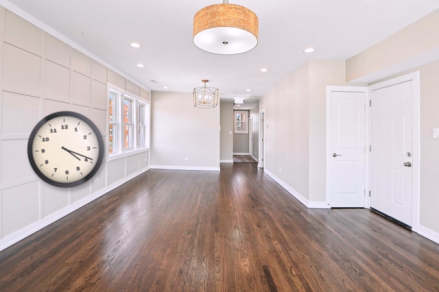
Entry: **4:19**
